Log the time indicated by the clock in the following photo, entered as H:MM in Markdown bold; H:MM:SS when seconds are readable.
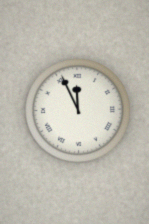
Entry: **11:56**
